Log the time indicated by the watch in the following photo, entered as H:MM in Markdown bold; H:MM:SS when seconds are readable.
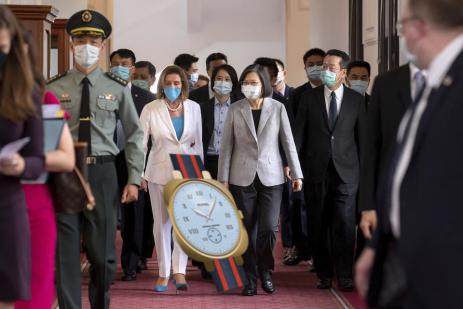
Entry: **10:07**
